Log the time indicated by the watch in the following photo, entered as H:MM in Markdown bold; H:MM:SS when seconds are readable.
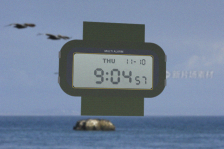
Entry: **9:04:57**
